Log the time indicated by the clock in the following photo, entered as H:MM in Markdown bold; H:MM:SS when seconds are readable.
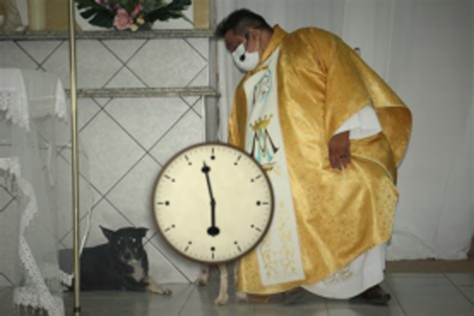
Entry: **5:58**
